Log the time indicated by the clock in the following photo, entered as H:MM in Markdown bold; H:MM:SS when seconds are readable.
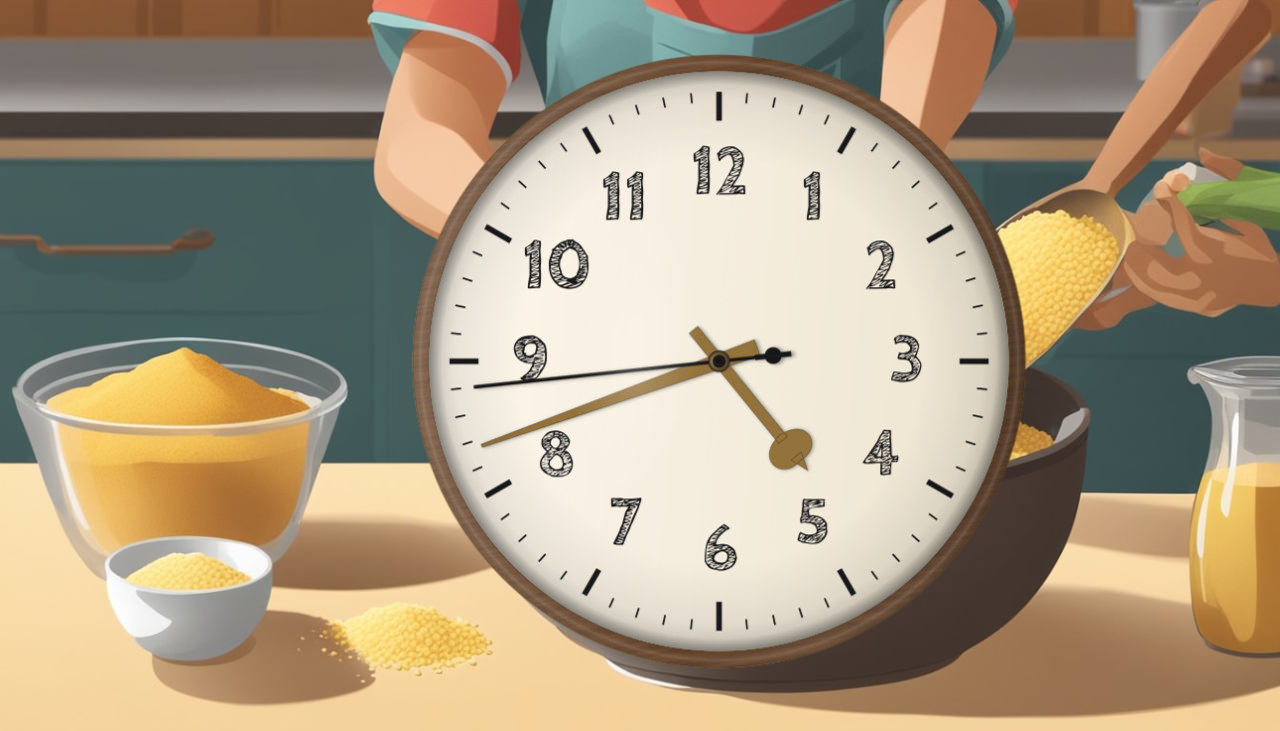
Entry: **4:41:44**
